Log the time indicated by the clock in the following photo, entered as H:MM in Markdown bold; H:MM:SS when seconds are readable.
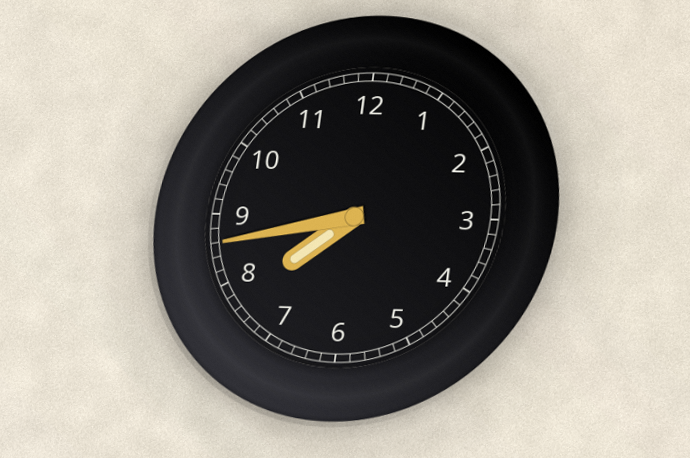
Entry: **7:43**
